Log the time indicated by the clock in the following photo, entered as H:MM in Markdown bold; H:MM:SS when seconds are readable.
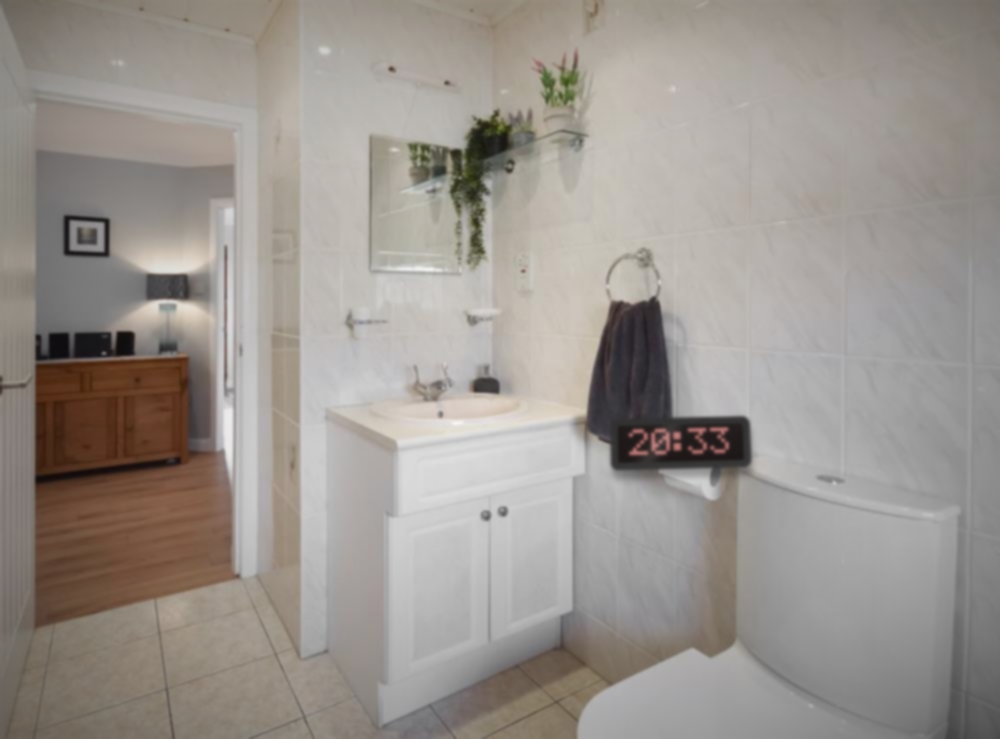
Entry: **20:33**
